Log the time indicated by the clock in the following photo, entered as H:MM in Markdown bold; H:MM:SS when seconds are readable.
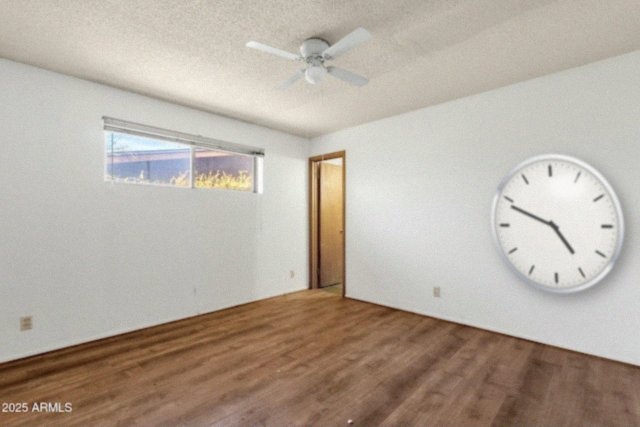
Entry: **4:49**
